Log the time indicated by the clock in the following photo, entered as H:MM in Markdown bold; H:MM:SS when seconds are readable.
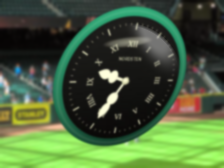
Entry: **9:35**
